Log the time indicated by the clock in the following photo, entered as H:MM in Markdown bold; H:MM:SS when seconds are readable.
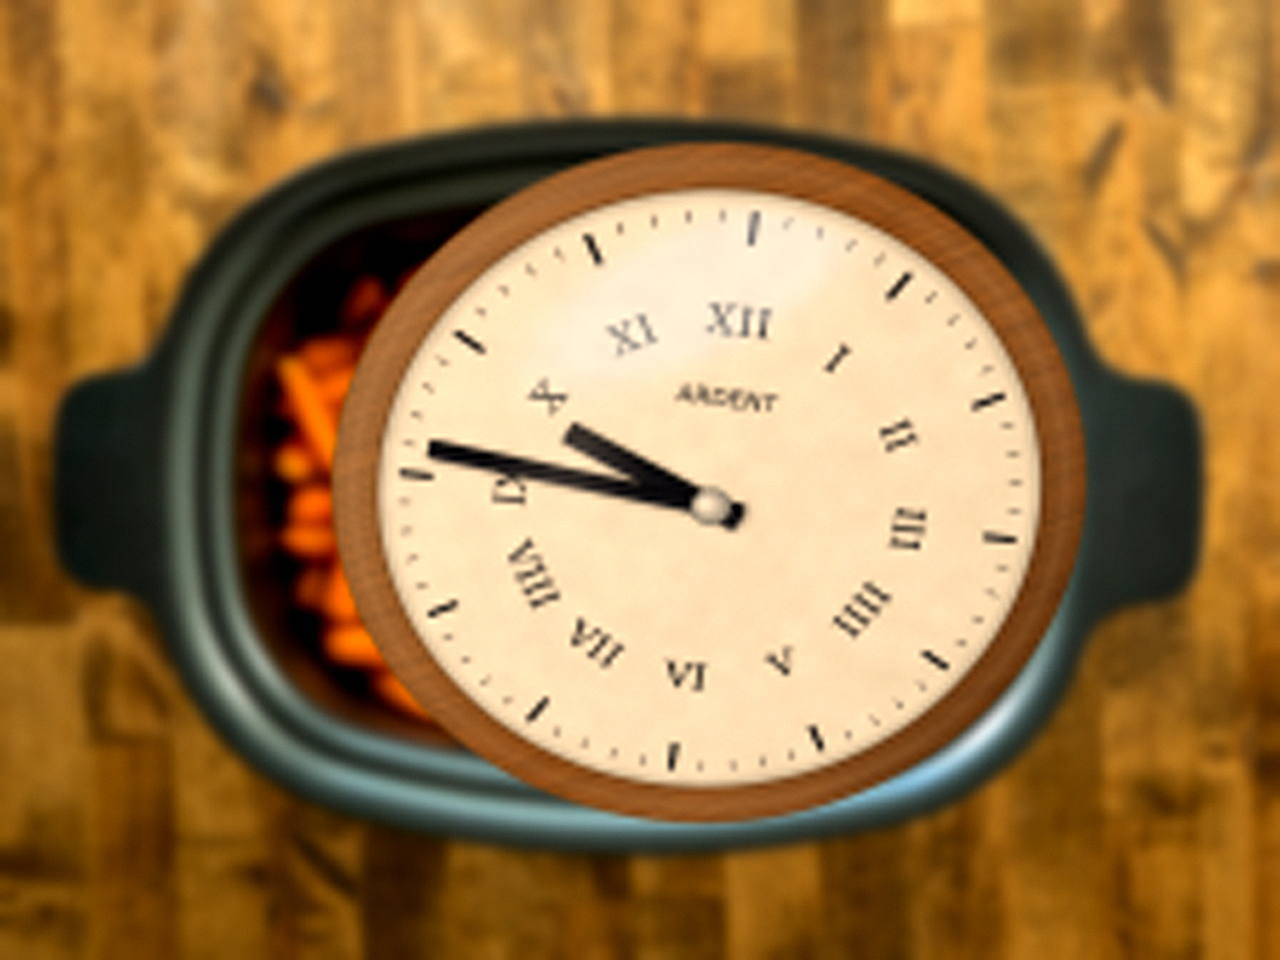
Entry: **9:46**
